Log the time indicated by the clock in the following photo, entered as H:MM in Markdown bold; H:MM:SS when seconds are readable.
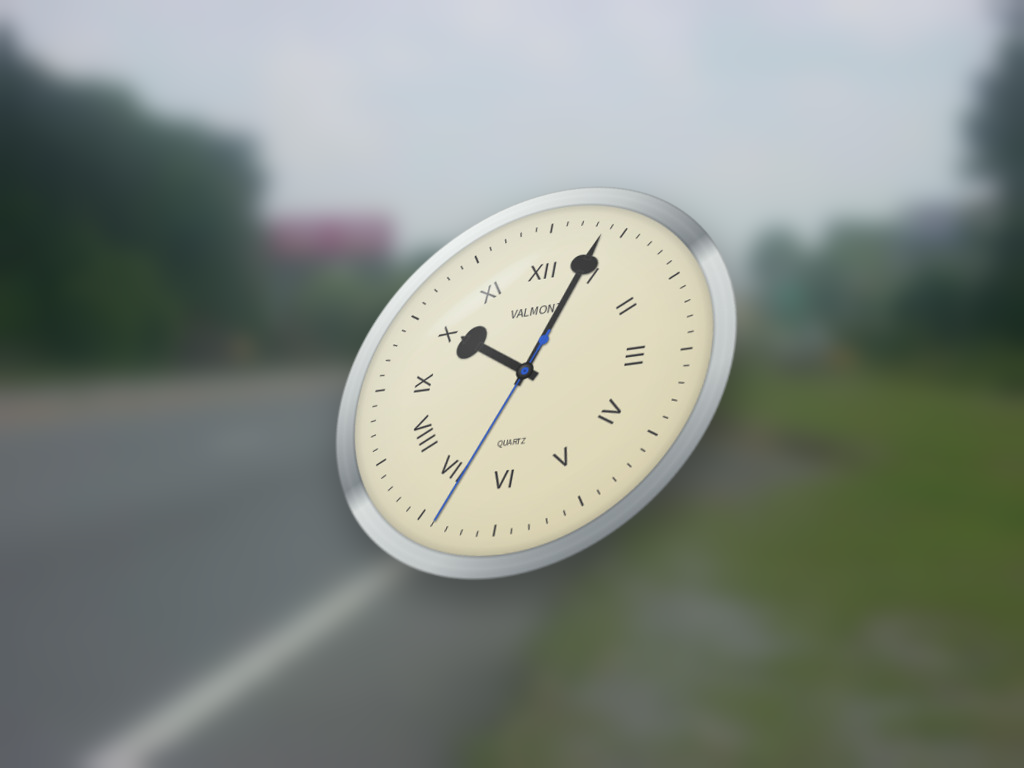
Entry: **10:03:34**
